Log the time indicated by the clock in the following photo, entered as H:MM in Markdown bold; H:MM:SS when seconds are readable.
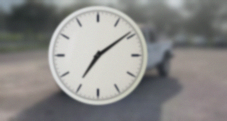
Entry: **7:09**
